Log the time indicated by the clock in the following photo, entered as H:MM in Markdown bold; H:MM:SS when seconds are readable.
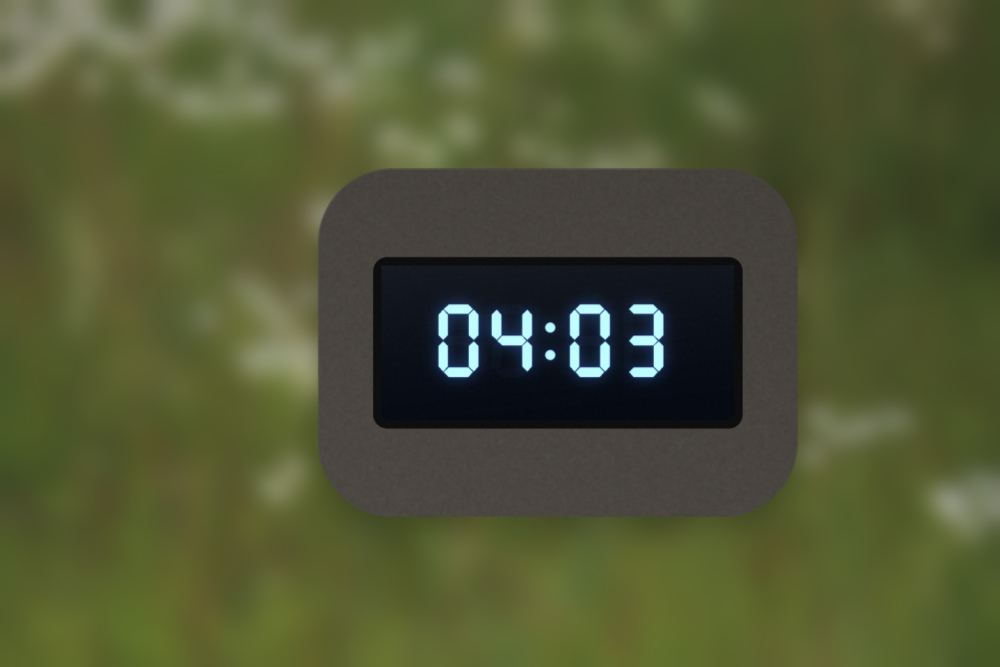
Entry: **4:03**
